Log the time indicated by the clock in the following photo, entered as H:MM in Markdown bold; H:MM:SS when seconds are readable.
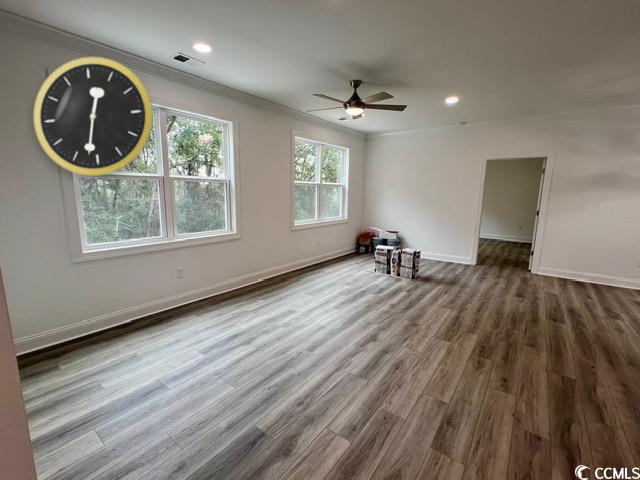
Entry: **12:32**
